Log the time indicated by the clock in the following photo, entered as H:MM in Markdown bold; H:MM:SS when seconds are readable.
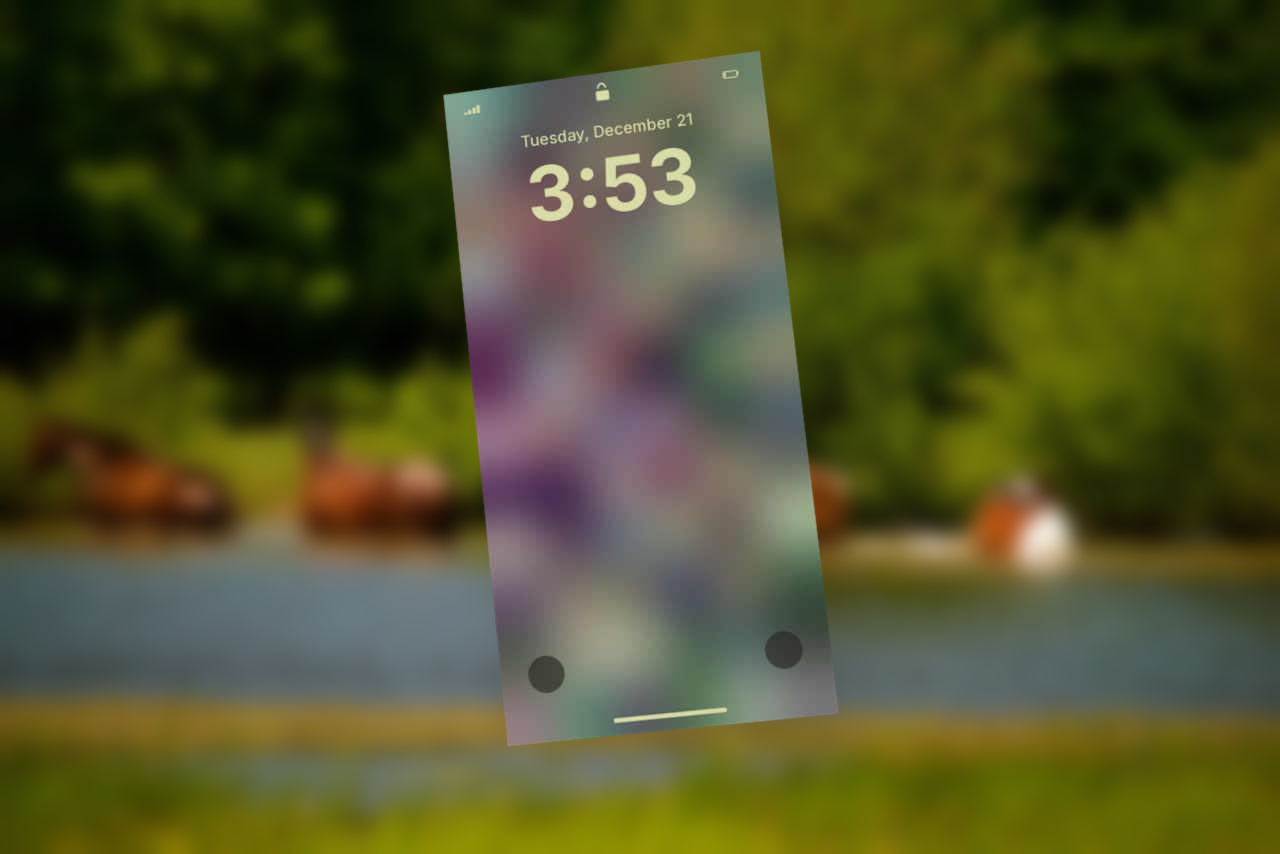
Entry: **3:53**
